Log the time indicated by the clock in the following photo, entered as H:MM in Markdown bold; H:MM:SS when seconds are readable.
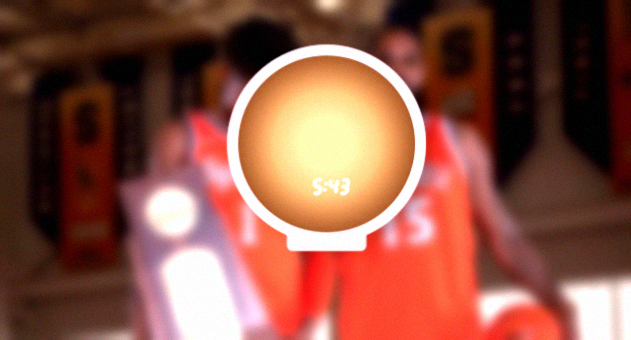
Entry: **5:43**
